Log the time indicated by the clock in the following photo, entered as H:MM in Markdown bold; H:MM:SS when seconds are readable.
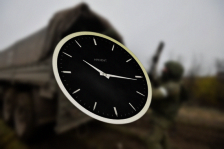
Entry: **10:16**
